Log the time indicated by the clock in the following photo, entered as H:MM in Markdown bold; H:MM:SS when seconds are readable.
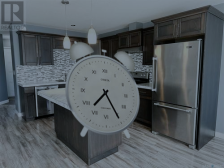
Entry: **7:25**
